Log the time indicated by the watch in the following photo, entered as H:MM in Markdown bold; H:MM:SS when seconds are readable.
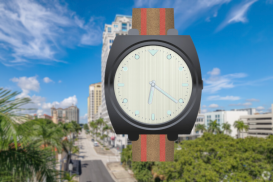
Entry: **6:21**
